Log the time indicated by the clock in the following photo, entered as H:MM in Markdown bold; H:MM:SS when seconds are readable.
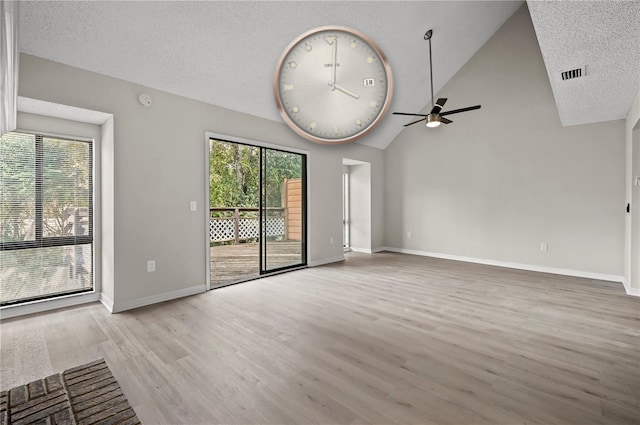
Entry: **4:01**
